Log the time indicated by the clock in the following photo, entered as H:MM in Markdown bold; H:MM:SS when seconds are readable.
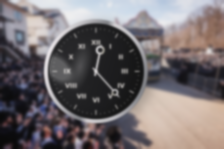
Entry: **12:23**
